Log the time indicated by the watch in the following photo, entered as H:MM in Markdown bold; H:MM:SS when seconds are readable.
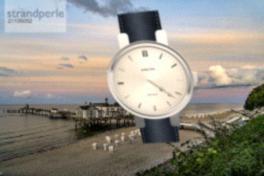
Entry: **4:22**
